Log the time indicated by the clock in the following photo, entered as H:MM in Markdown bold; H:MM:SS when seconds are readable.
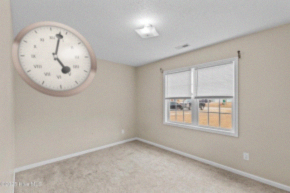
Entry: **5:03**
